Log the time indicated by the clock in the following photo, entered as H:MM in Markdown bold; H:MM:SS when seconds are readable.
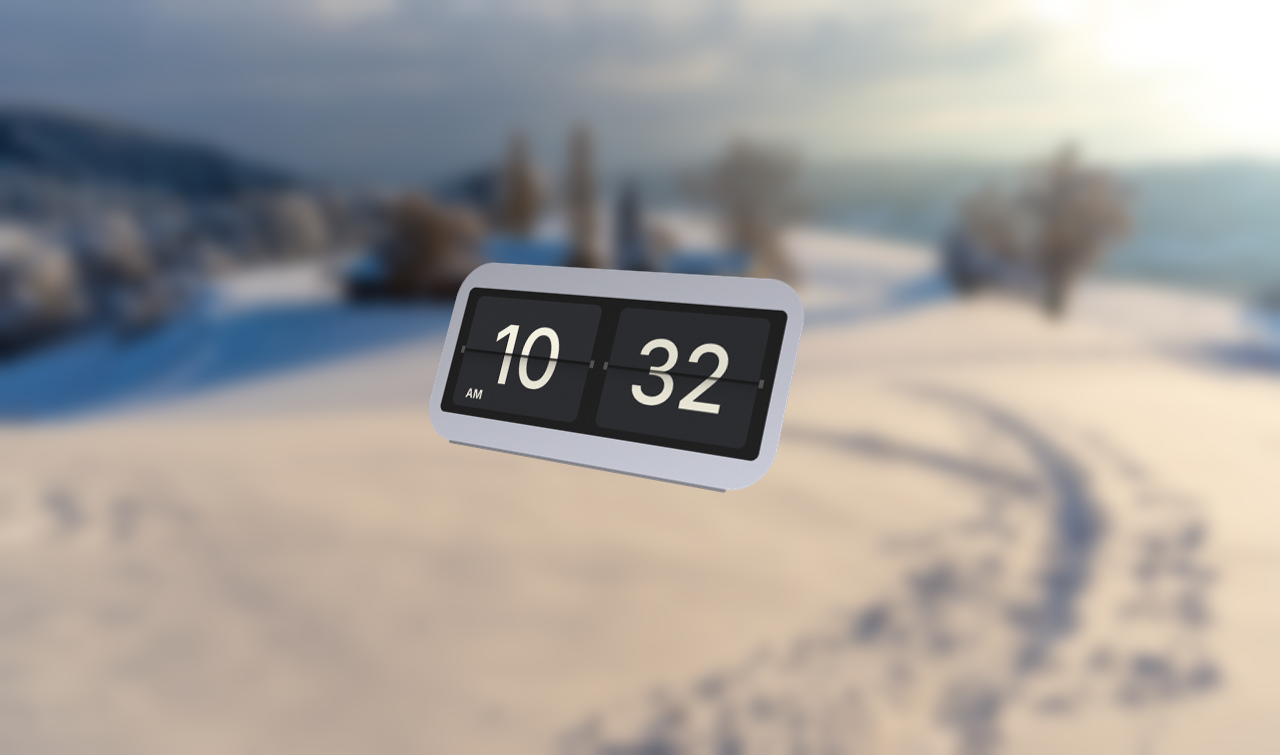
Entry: **10:32**
